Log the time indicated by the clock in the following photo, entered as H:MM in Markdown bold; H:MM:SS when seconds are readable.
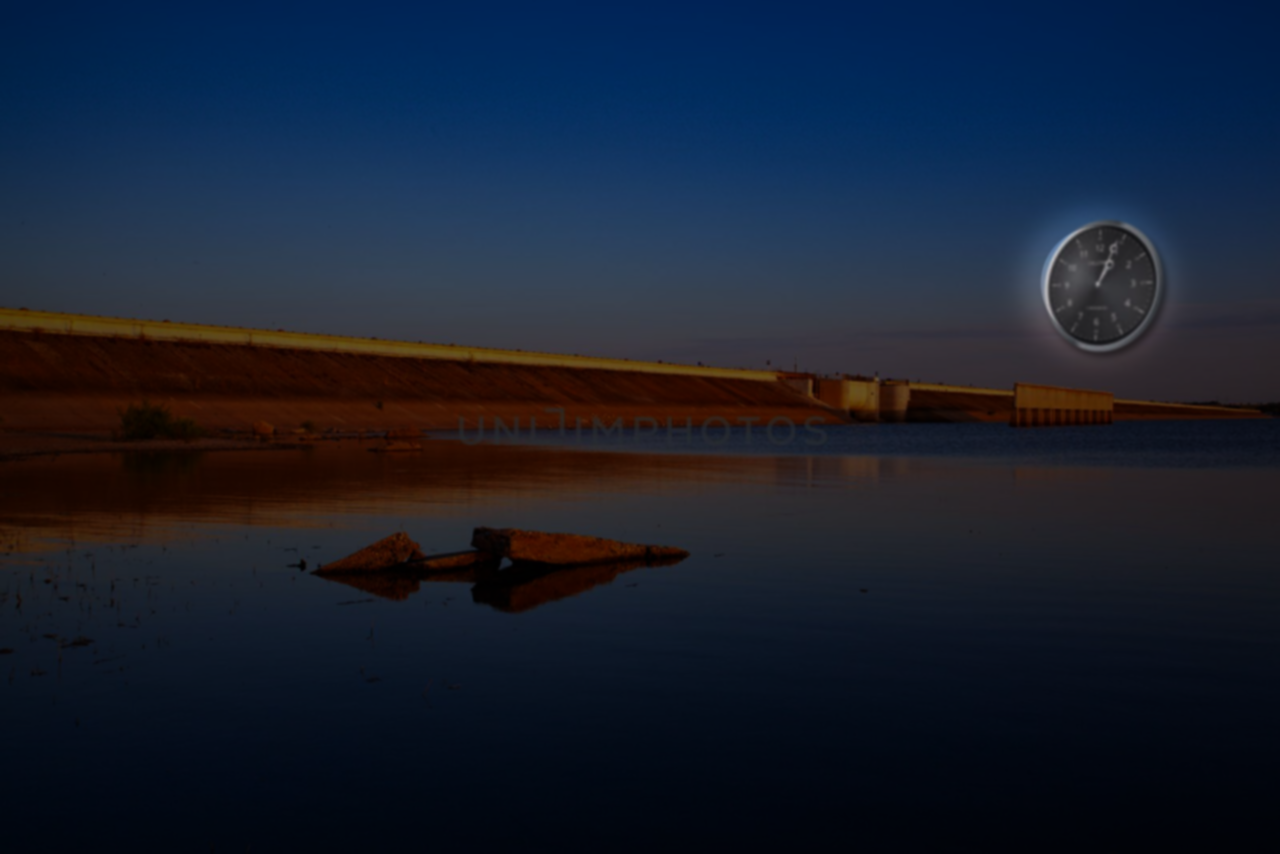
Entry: **1:04**
